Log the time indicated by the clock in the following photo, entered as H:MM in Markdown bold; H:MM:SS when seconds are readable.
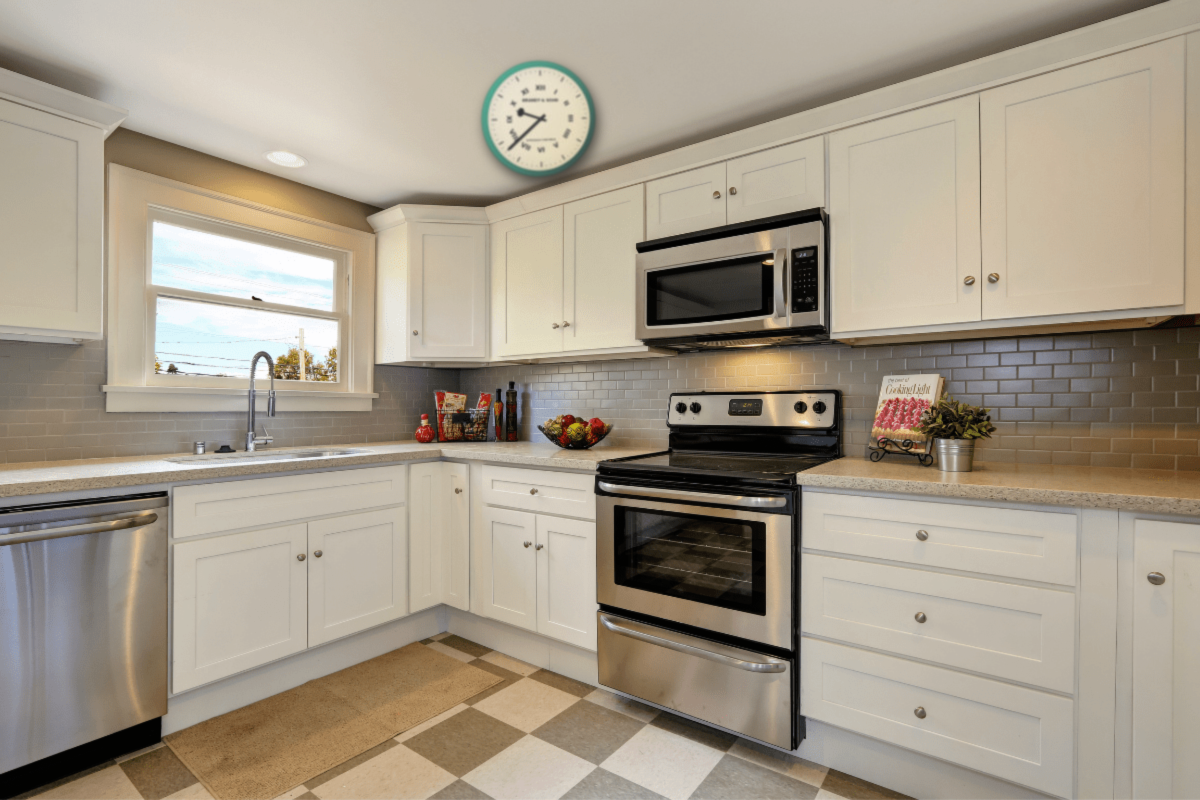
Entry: **9:38**
